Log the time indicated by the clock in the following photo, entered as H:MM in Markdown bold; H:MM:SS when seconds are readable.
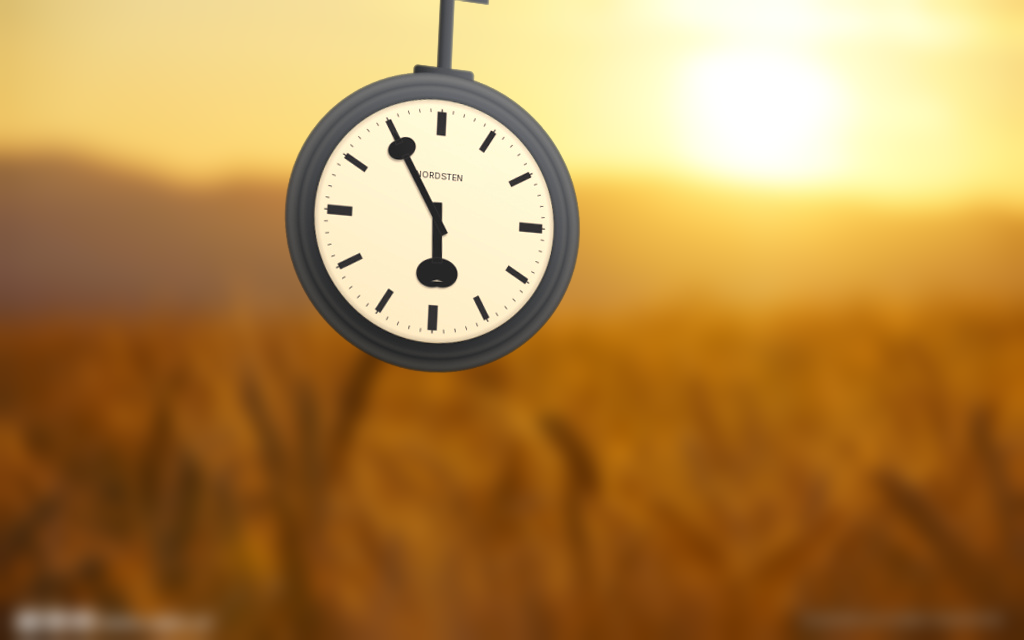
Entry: **5:55**
